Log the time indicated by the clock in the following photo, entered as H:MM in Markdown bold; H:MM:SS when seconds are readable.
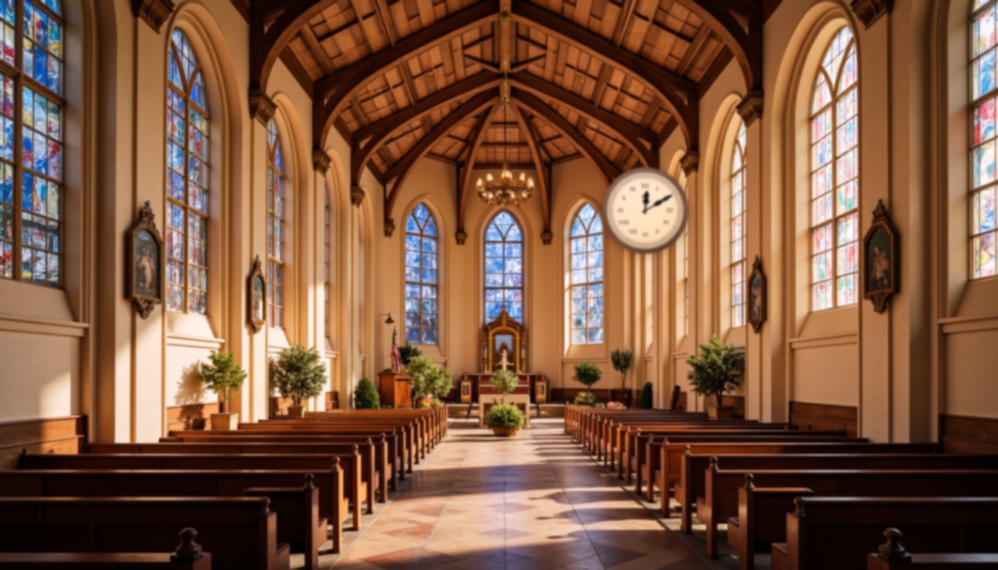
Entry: **12:10**
